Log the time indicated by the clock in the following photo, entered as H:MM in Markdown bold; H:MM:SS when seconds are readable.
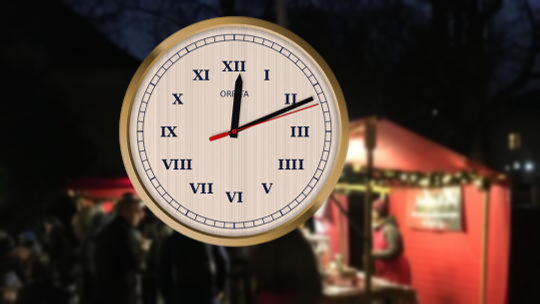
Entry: **12:11:12**
